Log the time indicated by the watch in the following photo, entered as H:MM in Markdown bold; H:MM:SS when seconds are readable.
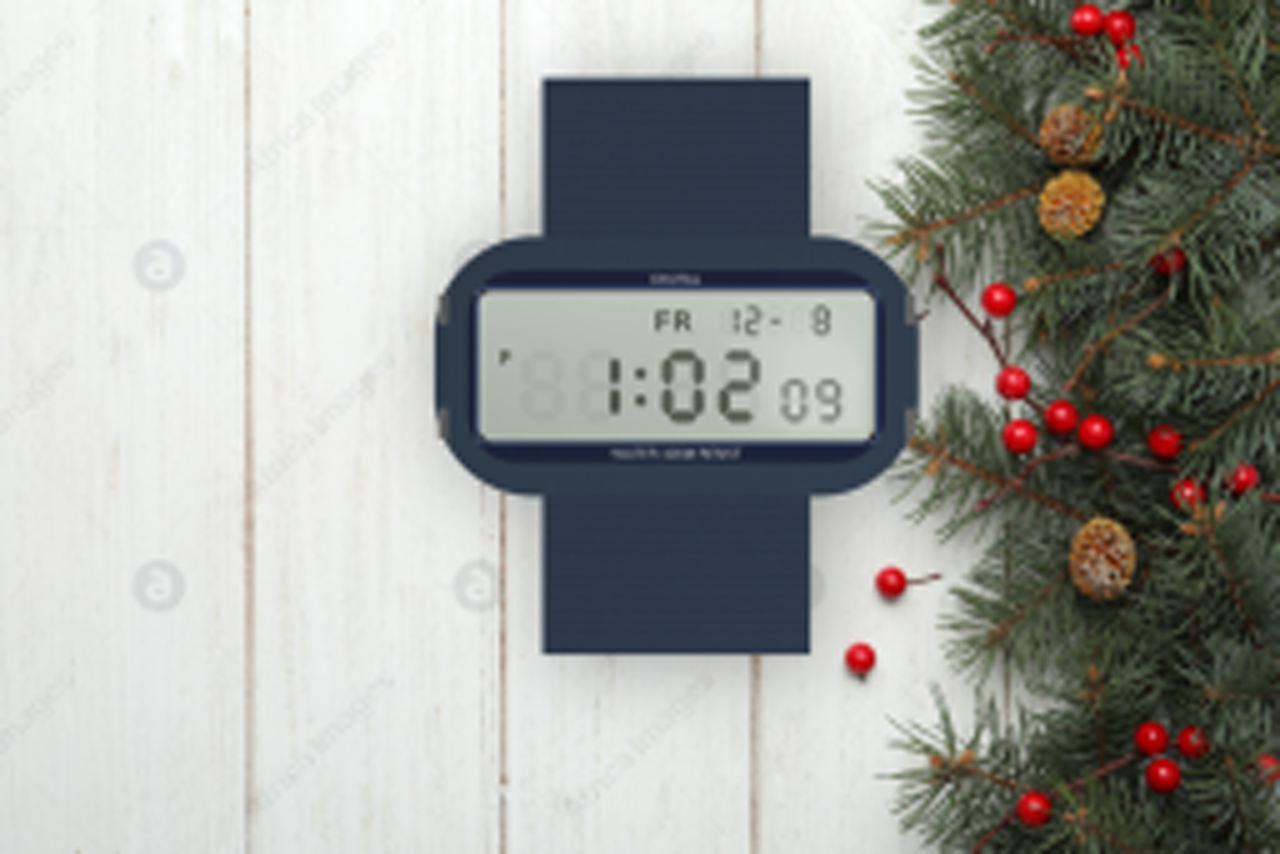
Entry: **1:02:09**
